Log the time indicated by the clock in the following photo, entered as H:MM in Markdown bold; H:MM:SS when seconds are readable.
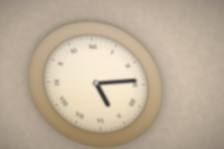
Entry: **5:14**
